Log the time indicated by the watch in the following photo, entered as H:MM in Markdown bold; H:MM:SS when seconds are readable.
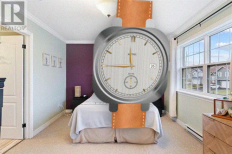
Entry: **11:45**
